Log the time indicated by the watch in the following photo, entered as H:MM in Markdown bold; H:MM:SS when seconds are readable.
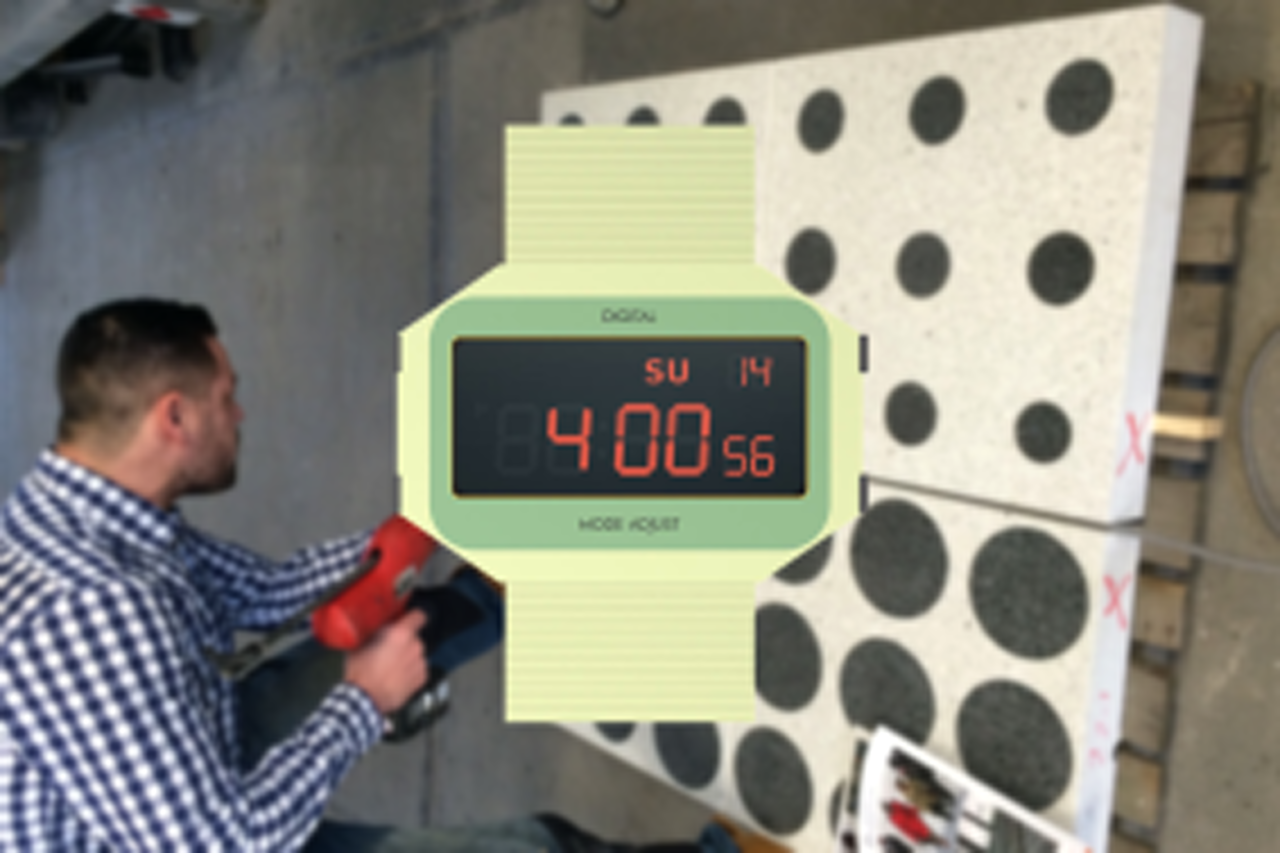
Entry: **4:00:56**
